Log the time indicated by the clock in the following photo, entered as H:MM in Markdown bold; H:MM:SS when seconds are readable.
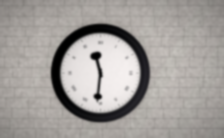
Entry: **11:31**
